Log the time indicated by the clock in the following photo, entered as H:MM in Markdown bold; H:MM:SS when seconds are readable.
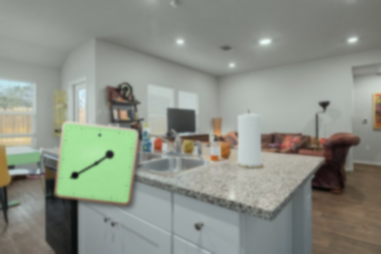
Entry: **1:39**
